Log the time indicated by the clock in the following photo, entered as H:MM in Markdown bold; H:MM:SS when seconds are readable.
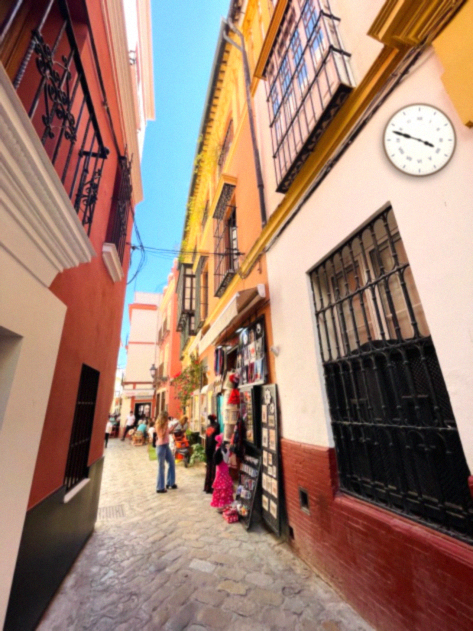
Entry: **3:48**
